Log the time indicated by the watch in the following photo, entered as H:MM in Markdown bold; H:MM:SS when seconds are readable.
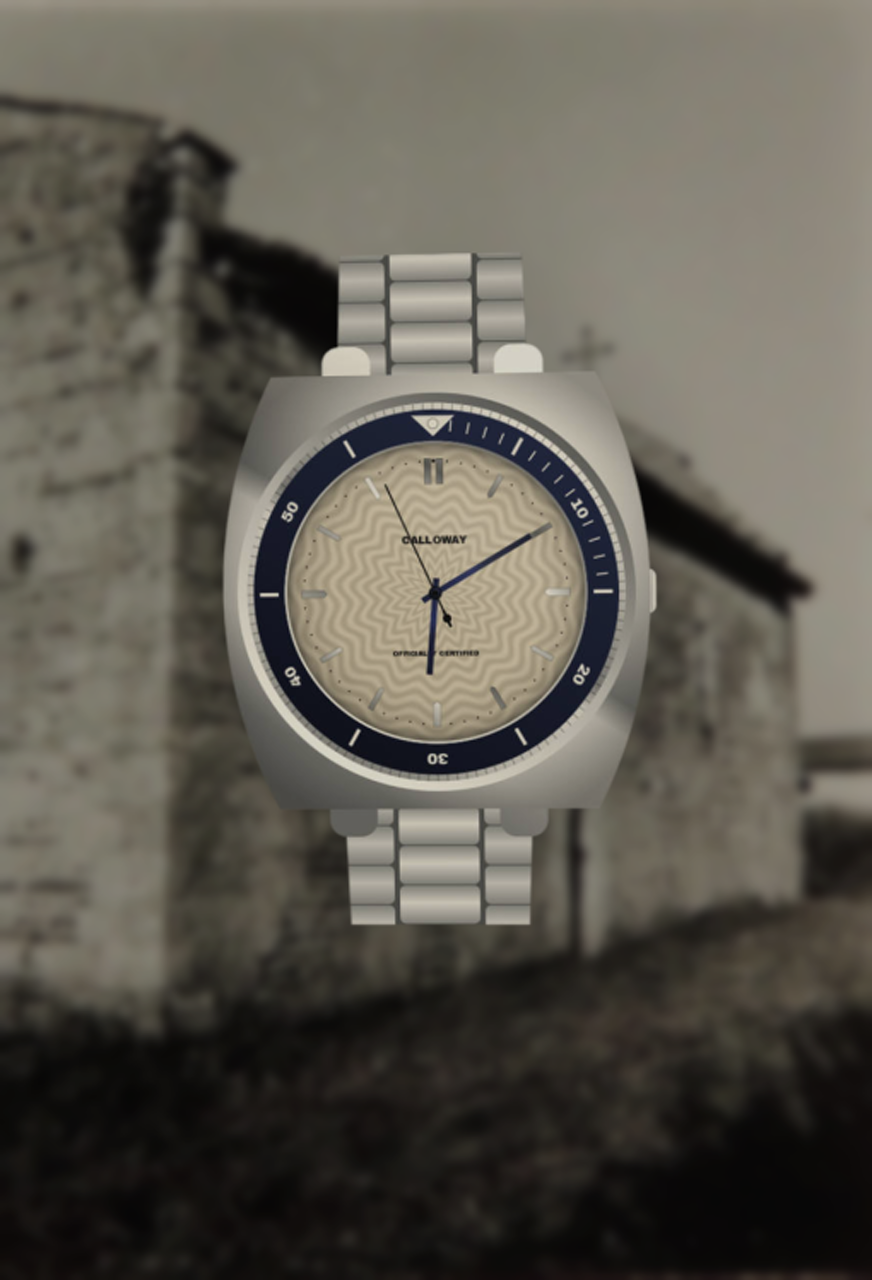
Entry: **6:09:56**
